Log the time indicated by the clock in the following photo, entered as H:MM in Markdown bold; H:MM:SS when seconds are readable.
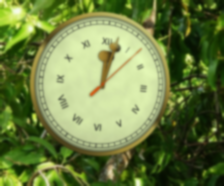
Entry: **12:02:07**
